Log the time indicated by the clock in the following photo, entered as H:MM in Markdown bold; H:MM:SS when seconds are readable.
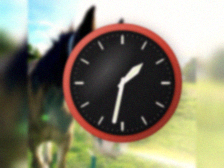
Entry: **1:32**
